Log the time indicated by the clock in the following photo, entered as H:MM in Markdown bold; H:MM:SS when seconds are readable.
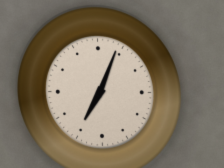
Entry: **7:04**
